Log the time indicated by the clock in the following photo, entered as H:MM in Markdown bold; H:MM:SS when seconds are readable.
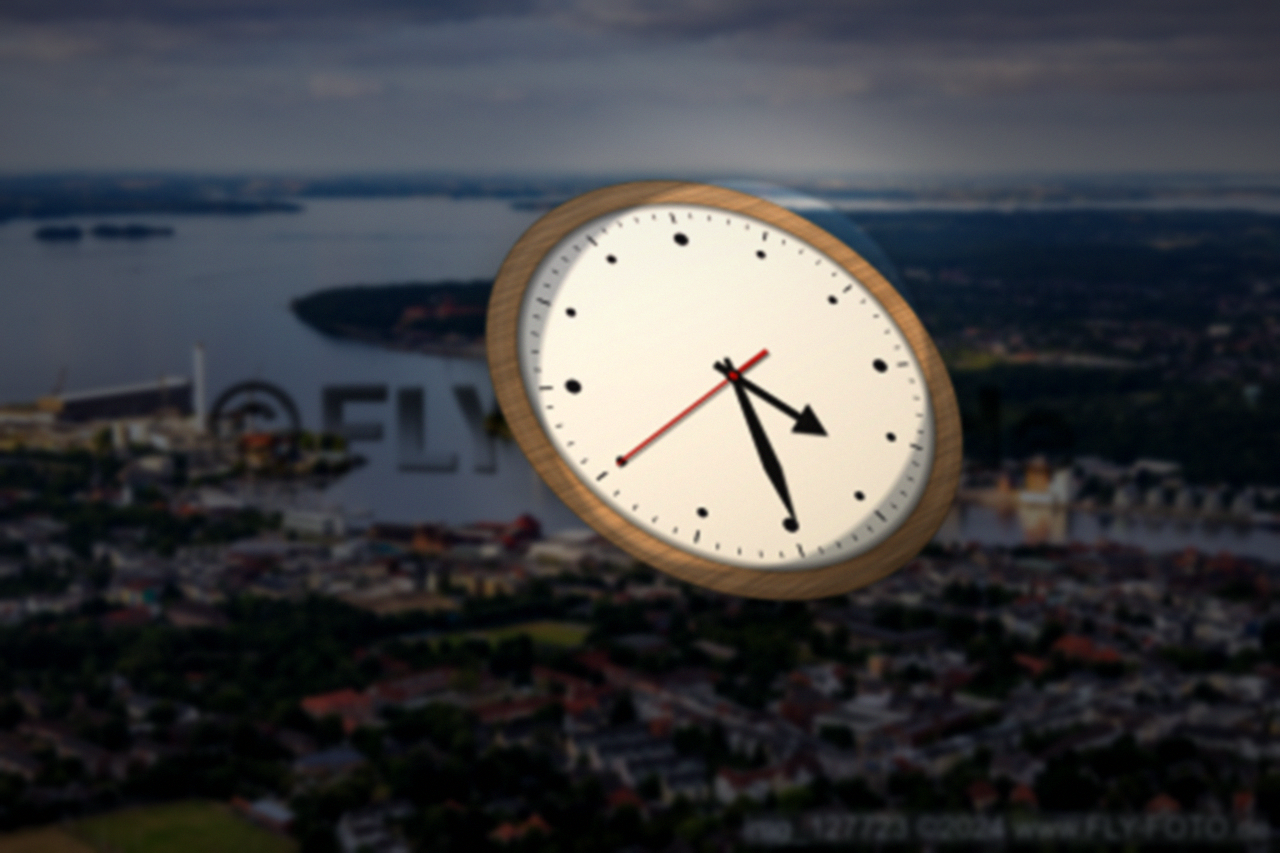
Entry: **4:29:40**
